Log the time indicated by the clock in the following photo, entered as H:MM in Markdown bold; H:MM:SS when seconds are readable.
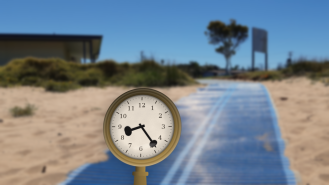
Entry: **8:24**
